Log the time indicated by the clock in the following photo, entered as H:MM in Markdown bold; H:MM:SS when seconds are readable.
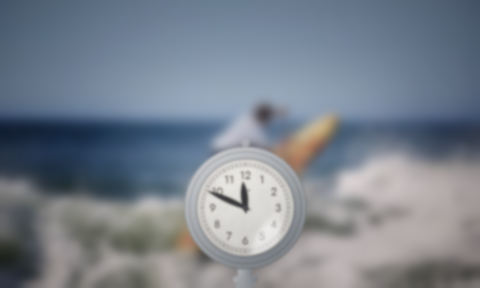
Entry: **11:49**
